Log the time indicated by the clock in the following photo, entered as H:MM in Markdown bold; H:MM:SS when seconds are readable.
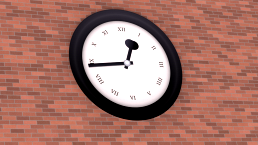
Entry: **12:44**
